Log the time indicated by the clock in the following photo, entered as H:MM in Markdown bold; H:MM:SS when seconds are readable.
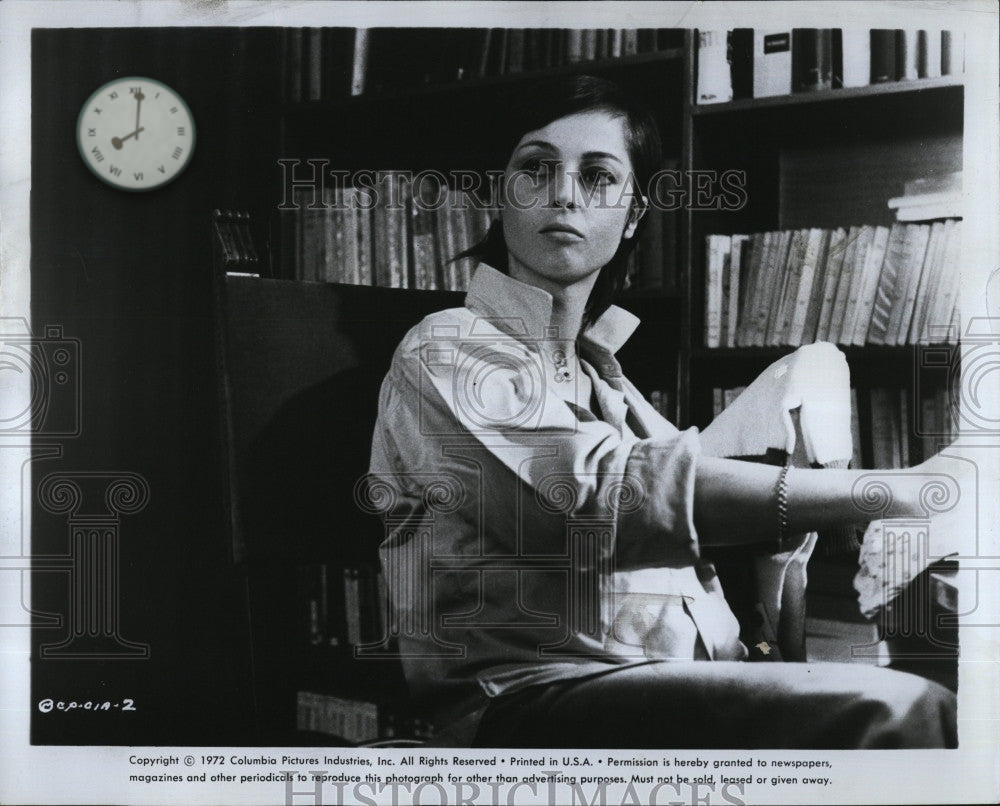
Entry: **8:01**
